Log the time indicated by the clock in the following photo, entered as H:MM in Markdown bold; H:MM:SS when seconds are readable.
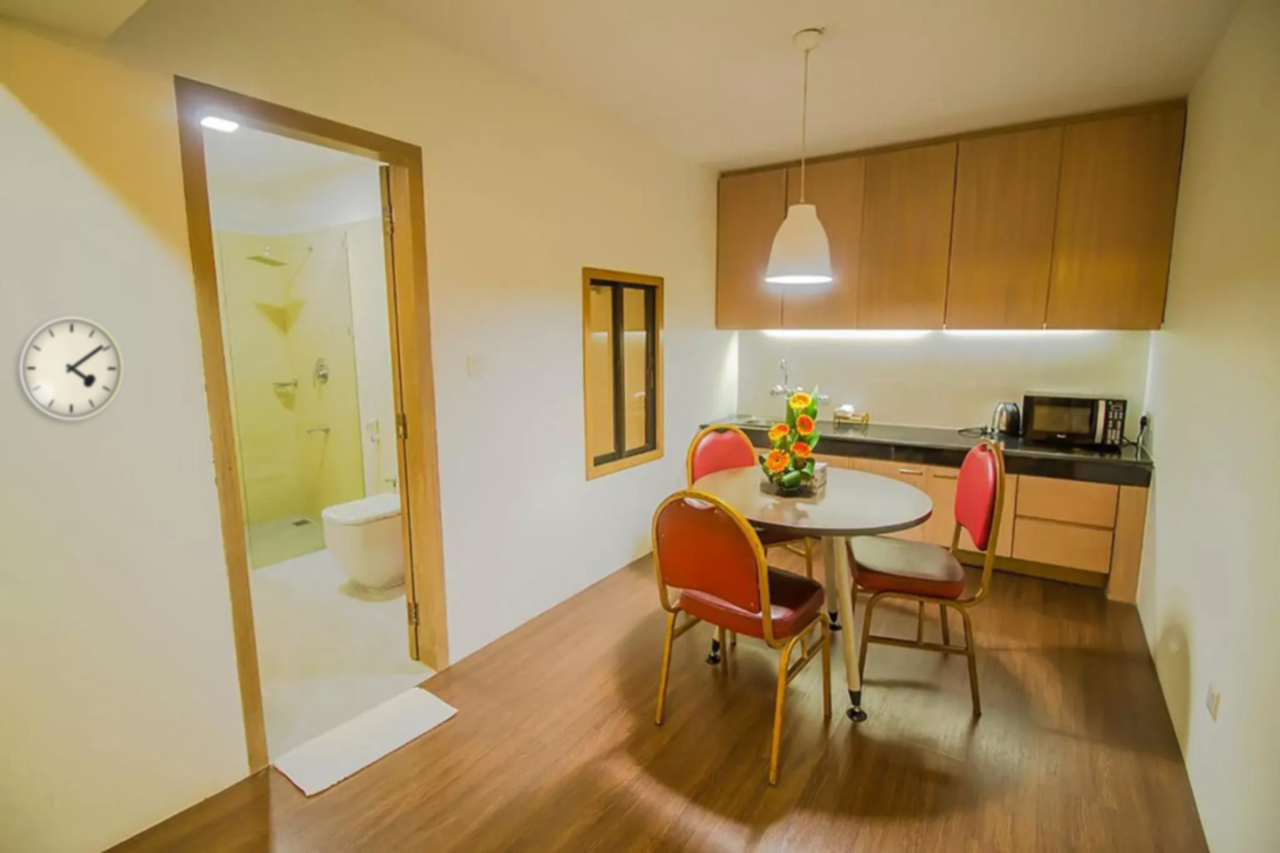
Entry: **4:09**
